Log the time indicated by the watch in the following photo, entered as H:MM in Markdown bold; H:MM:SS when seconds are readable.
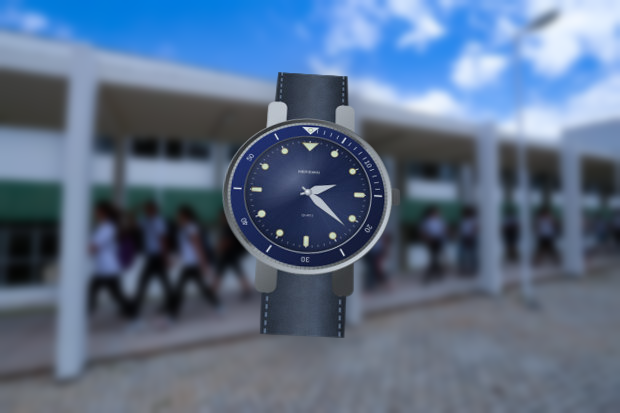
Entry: **2:22**
